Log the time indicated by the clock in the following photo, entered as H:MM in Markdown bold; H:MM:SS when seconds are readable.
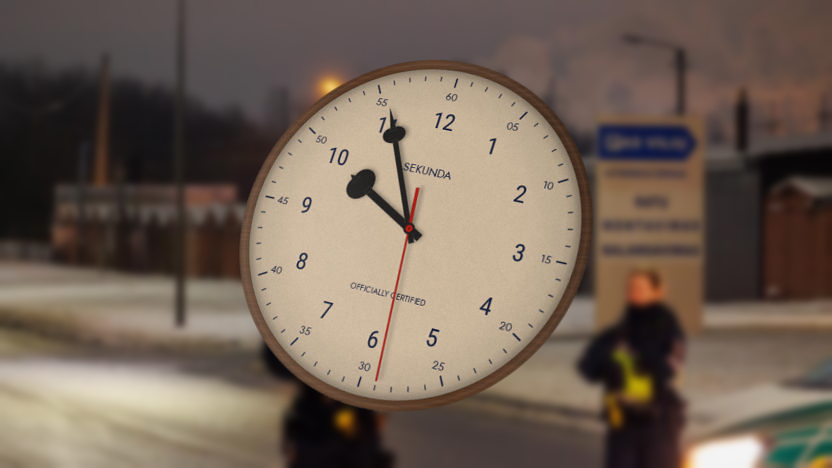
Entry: **9:55:29**
